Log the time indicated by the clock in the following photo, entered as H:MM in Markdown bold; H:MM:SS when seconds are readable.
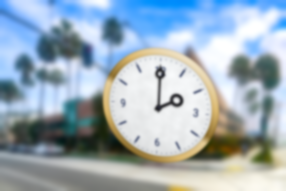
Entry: **2:00**
